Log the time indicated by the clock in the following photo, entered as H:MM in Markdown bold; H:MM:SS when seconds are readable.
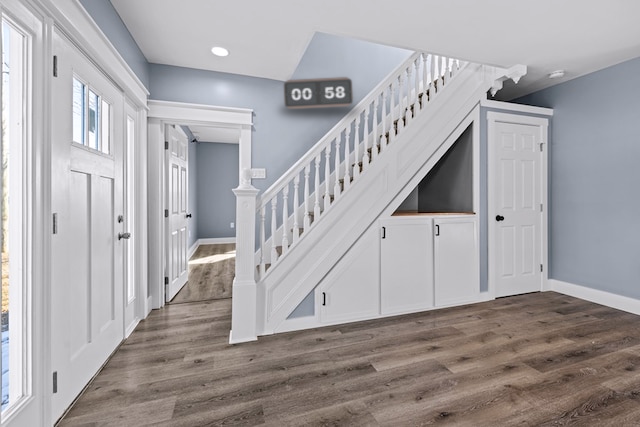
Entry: **0:58**
